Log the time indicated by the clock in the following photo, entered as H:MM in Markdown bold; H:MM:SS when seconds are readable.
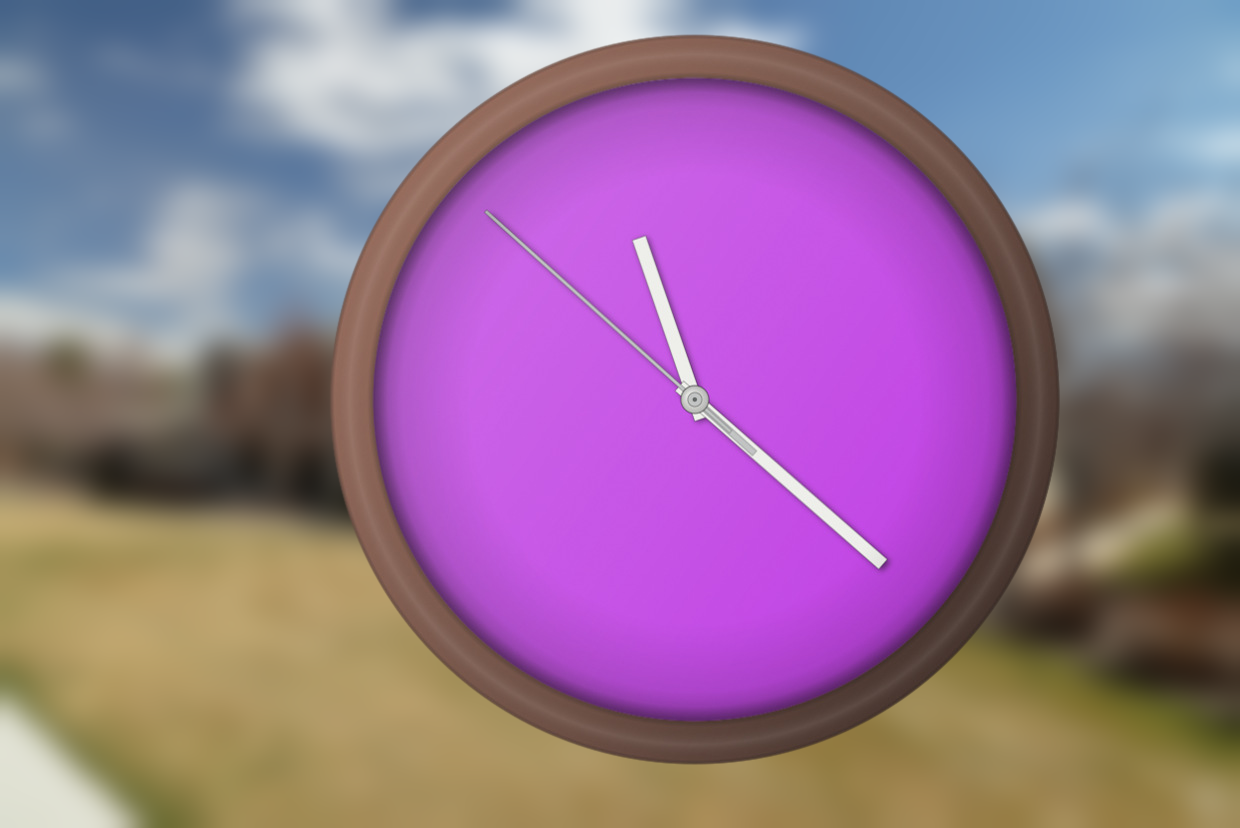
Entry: **11:21:52**
